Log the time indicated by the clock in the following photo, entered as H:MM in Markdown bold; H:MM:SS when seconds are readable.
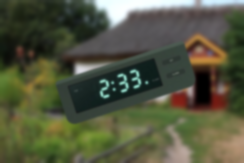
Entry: **2:33**
